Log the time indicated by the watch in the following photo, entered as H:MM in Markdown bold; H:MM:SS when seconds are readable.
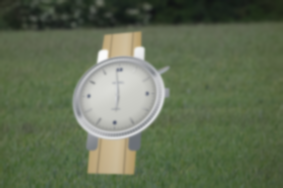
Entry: **5:59**
